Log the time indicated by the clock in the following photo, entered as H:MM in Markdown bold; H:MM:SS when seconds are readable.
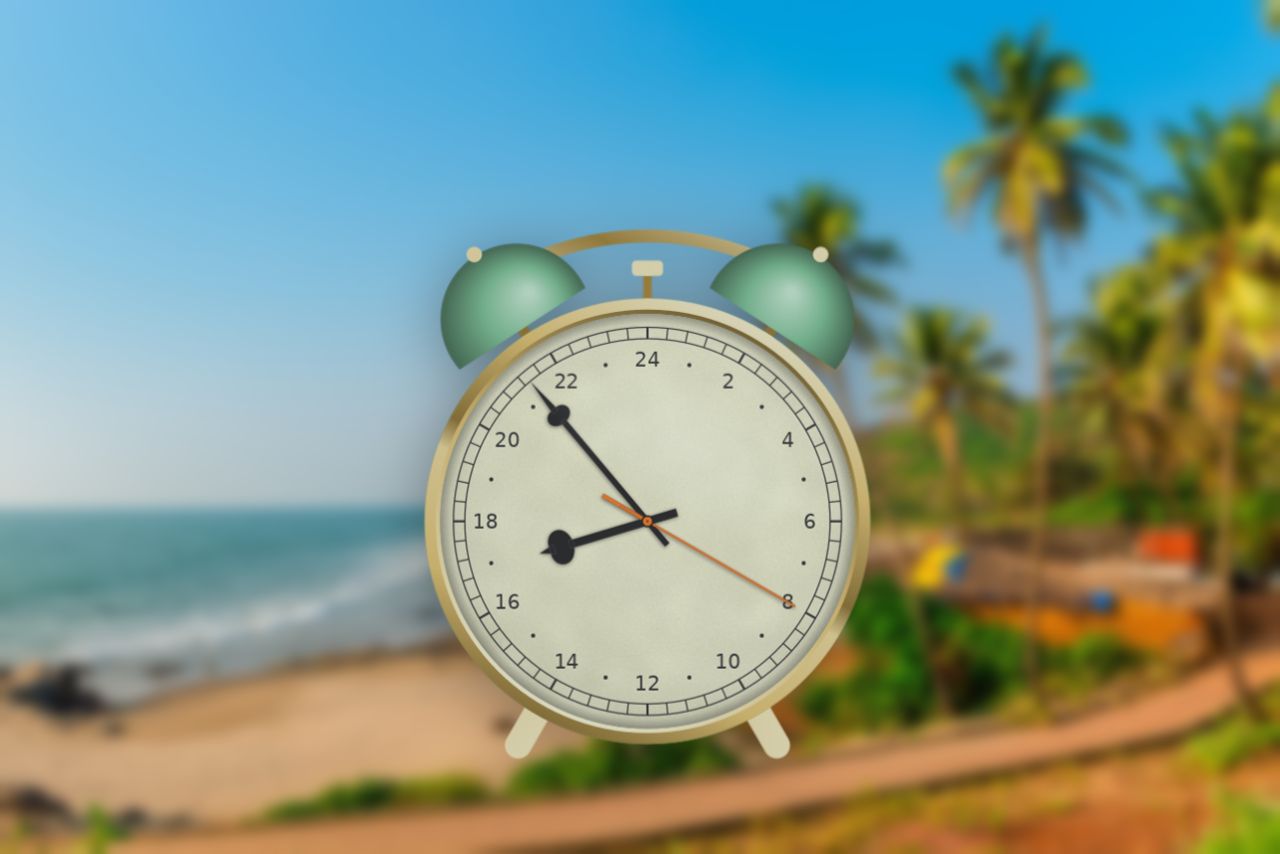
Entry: **16:53:20**
